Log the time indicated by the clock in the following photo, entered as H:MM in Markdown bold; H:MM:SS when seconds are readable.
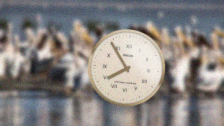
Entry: **7:54**
